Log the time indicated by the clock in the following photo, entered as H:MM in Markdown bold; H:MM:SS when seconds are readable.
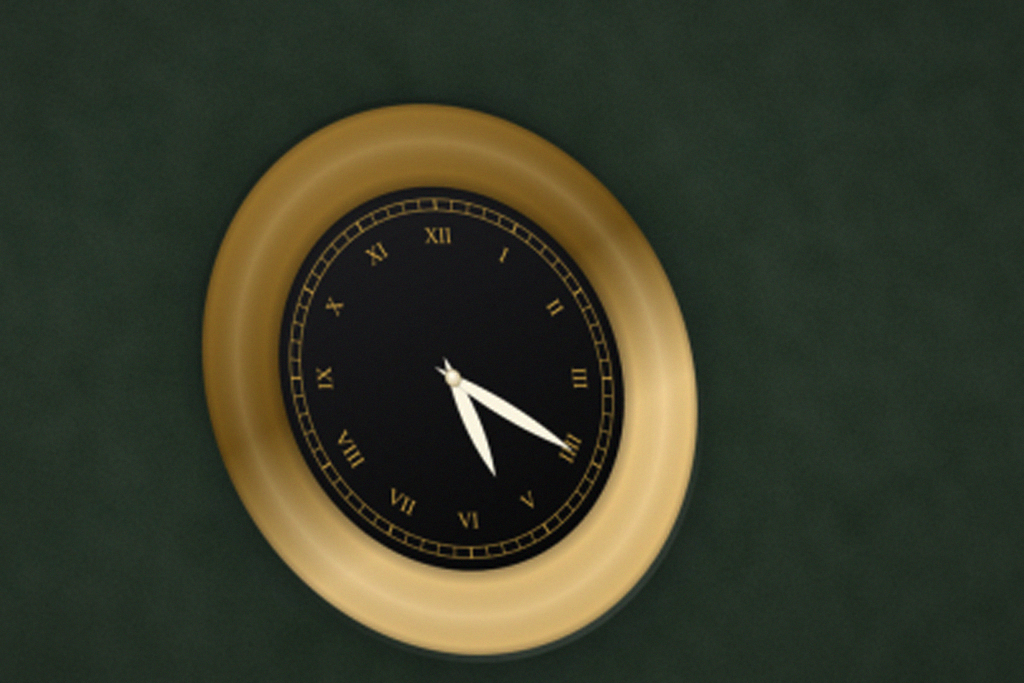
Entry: **5:20**
